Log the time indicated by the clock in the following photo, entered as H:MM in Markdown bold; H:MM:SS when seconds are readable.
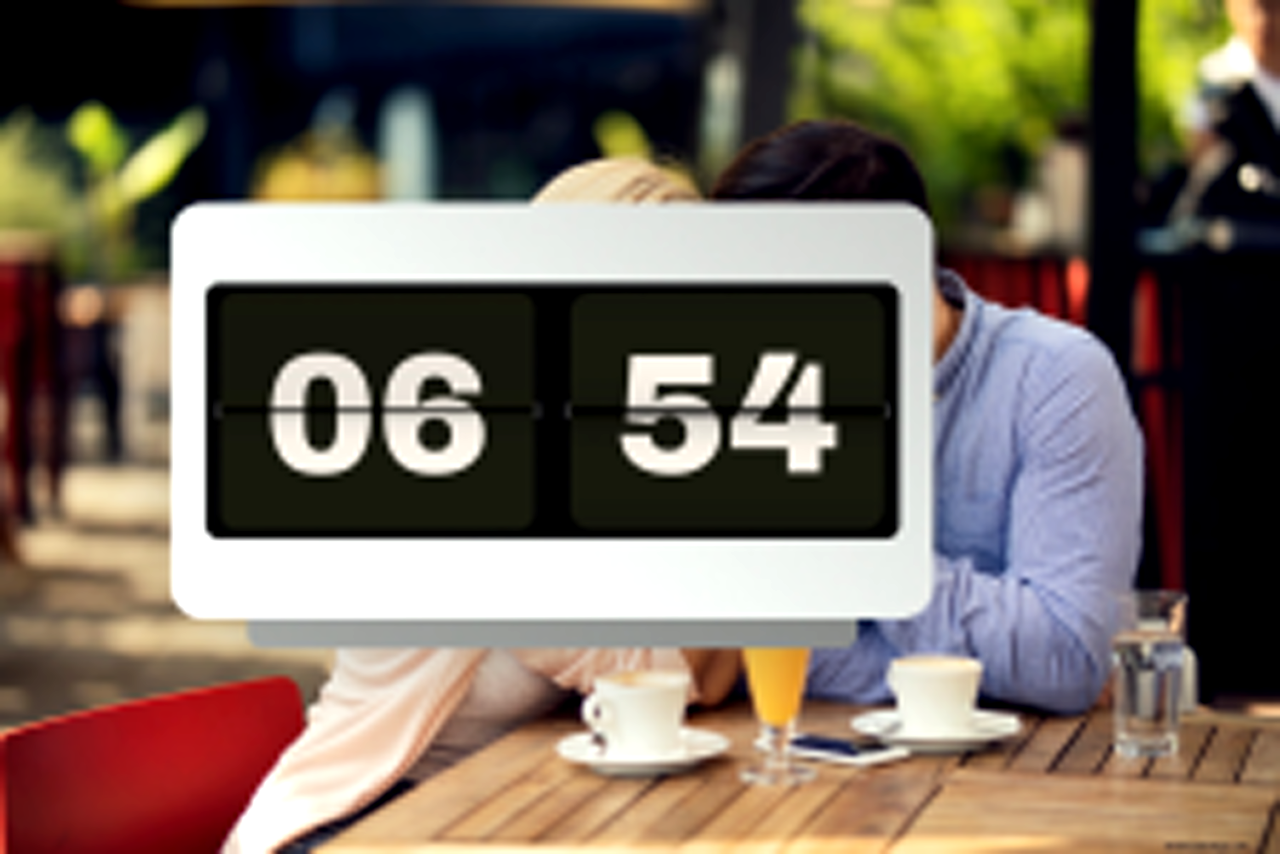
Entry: **6:54**
